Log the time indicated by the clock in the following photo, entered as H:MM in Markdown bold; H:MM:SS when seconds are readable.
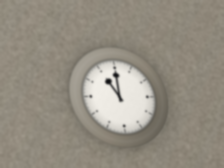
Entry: **11:00**
